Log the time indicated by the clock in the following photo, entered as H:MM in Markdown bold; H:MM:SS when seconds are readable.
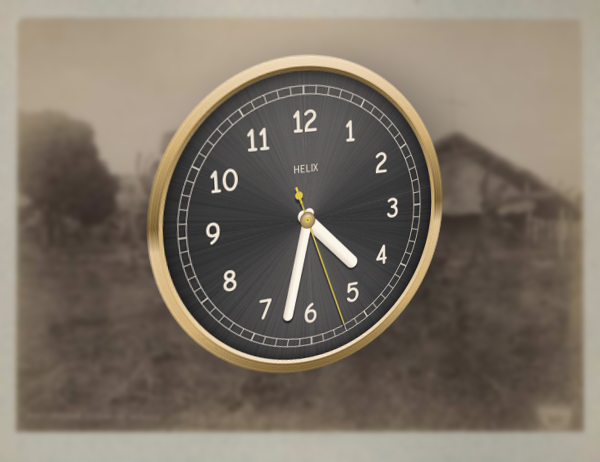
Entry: **4:32:27**
